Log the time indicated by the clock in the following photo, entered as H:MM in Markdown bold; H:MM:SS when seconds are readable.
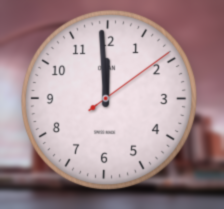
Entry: **11:59:09**
